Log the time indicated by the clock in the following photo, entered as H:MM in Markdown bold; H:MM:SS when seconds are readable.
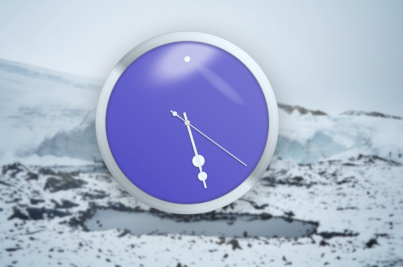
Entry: **5:27:21**
